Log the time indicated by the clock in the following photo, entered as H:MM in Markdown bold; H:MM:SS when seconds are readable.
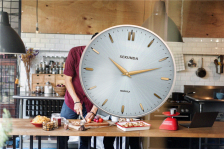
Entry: **10:12**
